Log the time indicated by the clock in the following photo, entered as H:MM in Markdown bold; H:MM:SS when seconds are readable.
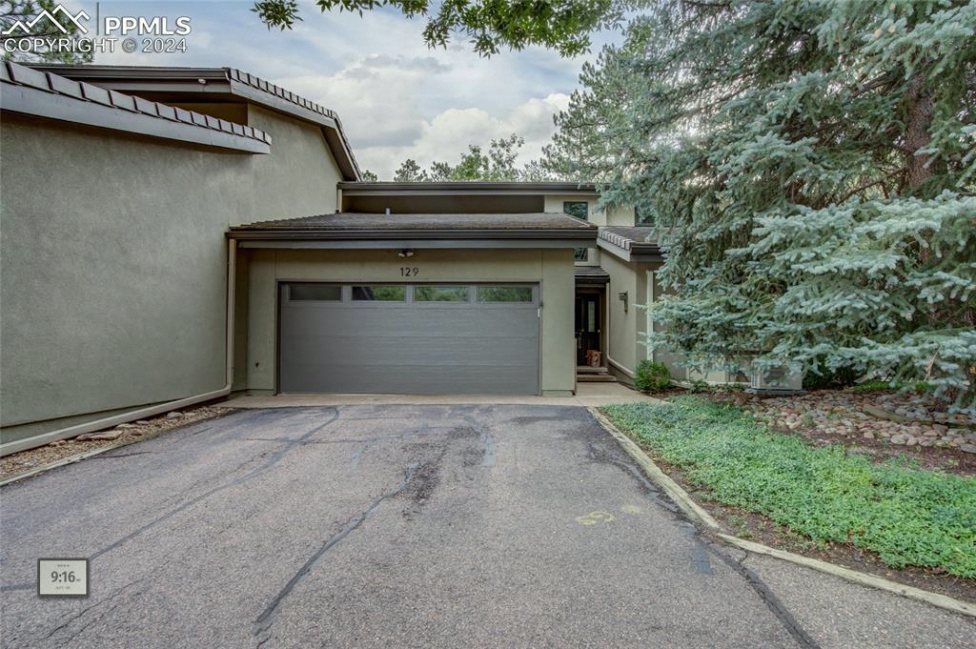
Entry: **9:16**
